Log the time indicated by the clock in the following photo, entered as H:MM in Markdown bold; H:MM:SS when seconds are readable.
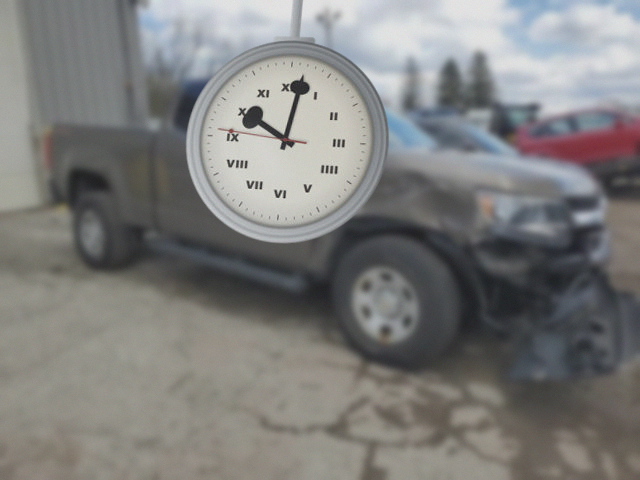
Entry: **10:01:46**
